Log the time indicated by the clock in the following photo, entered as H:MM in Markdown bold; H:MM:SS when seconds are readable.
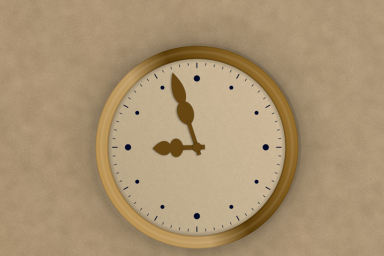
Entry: **8:57**
